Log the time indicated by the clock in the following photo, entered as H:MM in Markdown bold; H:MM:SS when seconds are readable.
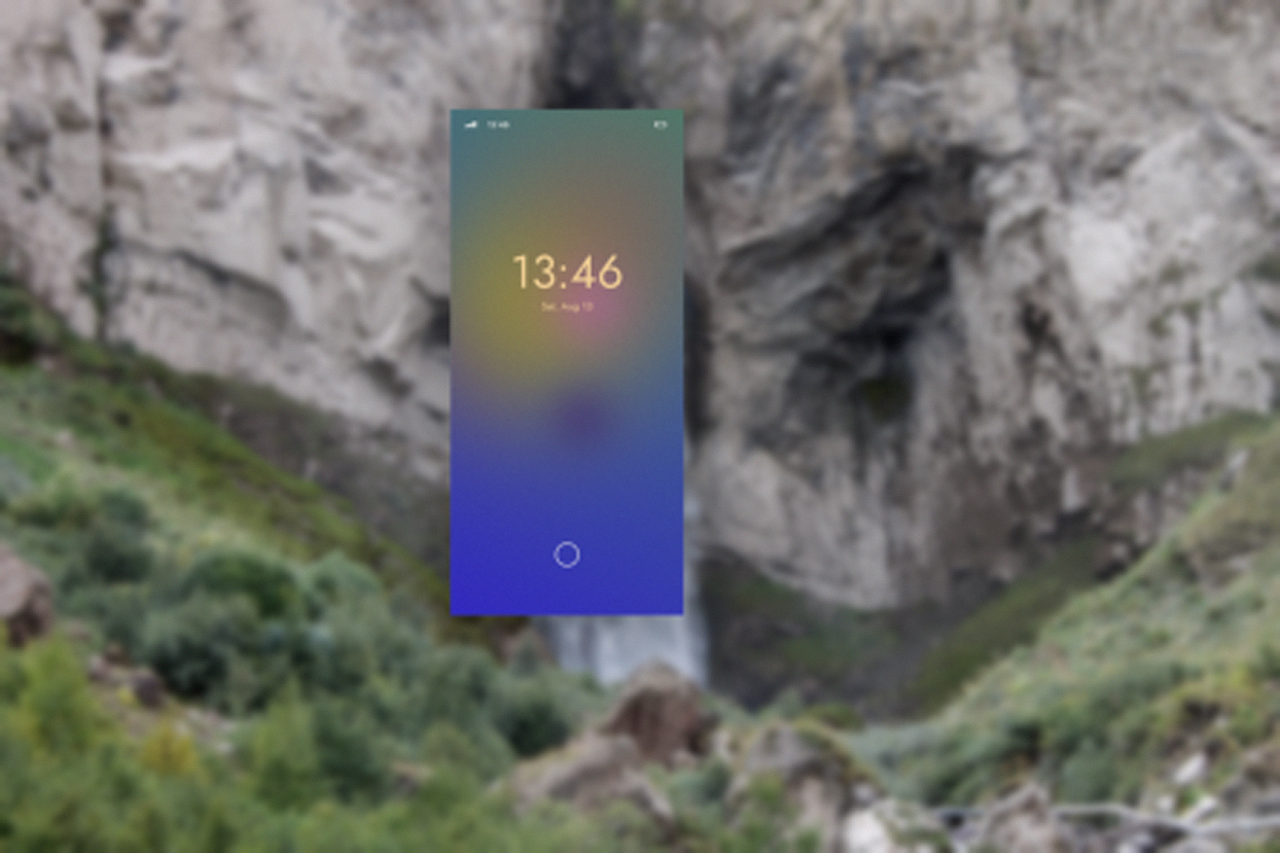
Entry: **13:46**
